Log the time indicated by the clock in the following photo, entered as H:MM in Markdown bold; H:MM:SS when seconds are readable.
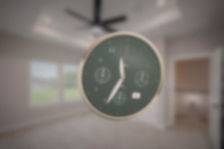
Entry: **11:34**
